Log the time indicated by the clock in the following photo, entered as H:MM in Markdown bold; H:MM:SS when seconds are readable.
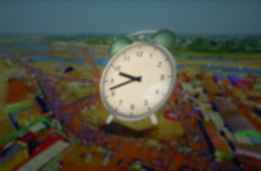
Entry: **9:42**
